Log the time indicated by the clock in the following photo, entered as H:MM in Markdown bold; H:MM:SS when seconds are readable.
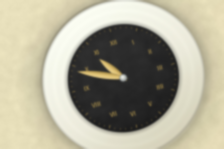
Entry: **10:49**
